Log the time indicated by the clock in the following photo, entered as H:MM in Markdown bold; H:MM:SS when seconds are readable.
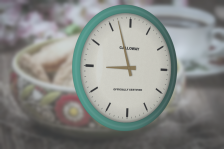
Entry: **8:57**
